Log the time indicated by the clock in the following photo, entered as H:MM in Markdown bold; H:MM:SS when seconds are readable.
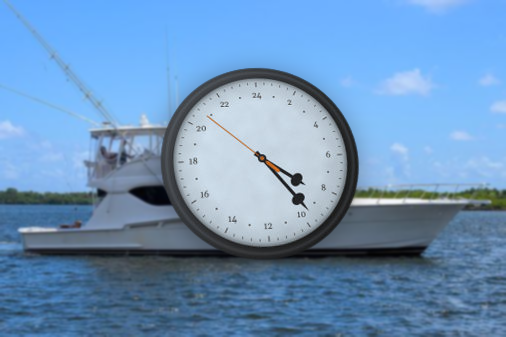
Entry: **8:23:52**
